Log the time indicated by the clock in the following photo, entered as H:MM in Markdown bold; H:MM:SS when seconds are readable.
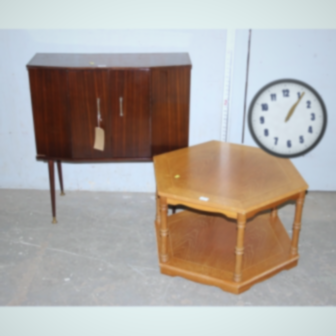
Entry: **1:06**
